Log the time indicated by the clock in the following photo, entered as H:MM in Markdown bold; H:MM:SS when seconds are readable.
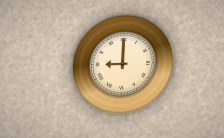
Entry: **9:00**
